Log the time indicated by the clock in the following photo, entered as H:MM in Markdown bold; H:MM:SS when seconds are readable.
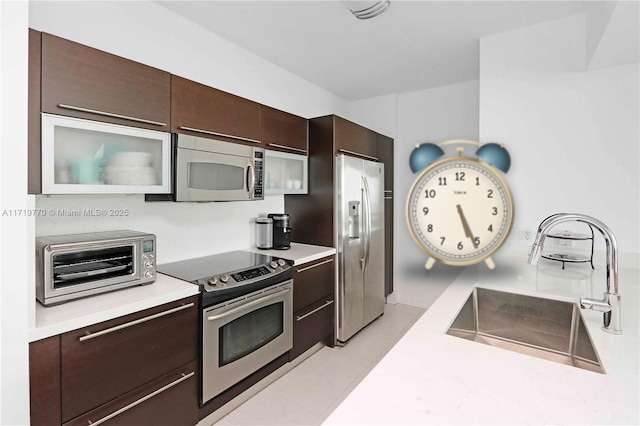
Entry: **5:26**
